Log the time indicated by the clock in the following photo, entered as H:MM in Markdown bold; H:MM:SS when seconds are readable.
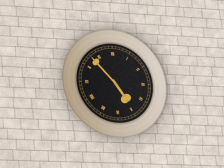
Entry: **4:53**
